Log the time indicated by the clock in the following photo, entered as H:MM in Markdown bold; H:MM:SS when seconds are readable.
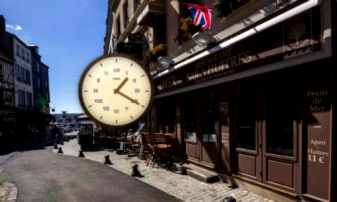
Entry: **1:20**
